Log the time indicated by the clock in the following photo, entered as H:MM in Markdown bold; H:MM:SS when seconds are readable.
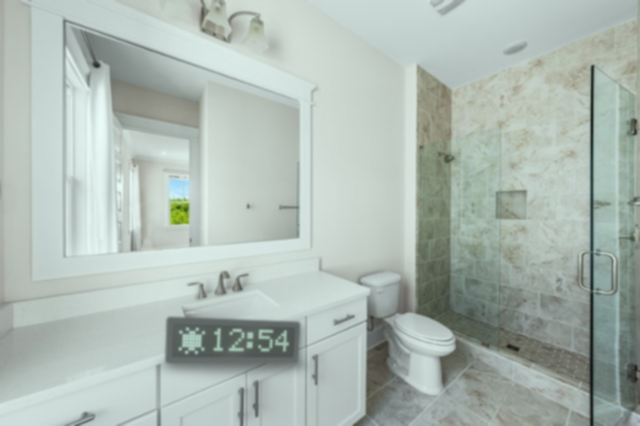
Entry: **12:54**
